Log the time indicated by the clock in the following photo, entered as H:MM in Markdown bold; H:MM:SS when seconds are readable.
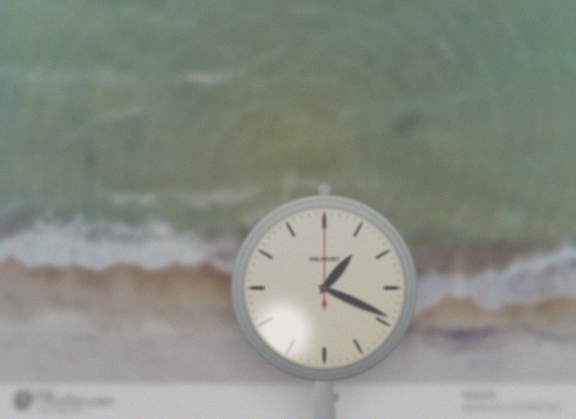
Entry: **1:19:00**
